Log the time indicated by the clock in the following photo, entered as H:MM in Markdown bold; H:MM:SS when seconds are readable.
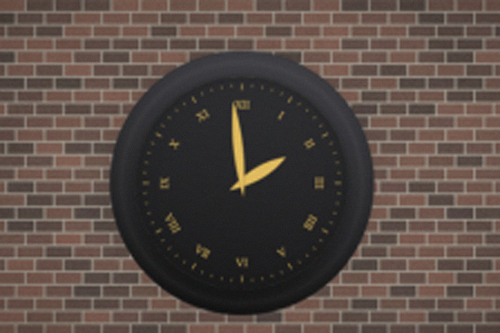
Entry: **1:59**
